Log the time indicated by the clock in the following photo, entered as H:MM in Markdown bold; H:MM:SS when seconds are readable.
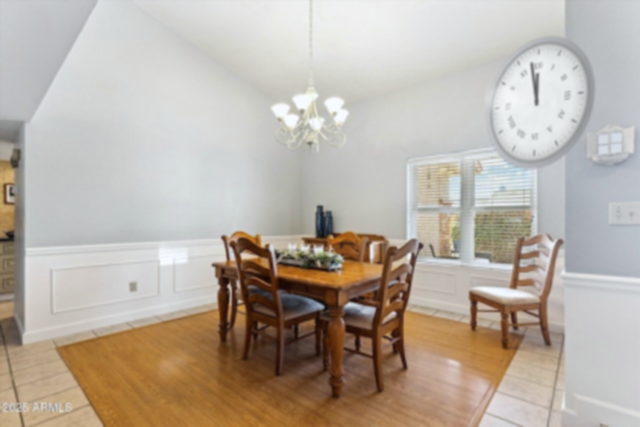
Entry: **11:58**
